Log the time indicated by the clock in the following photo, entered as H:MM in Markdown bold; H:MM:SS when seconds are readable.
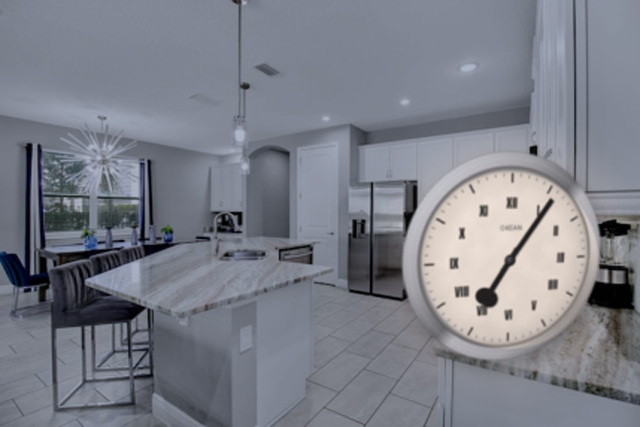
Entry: **7:06**
